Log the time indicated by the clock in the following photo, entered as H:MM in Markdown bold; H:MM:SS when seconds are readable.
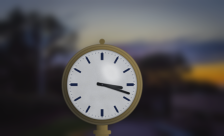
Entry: **3:18**
